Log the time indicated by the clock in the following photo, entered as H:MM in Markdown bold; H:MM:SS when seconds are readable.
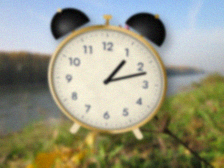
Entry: **1:12**
